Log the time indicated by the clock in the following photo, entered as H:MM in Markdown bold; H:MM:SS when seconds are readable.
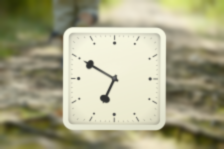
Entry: **6:50**
